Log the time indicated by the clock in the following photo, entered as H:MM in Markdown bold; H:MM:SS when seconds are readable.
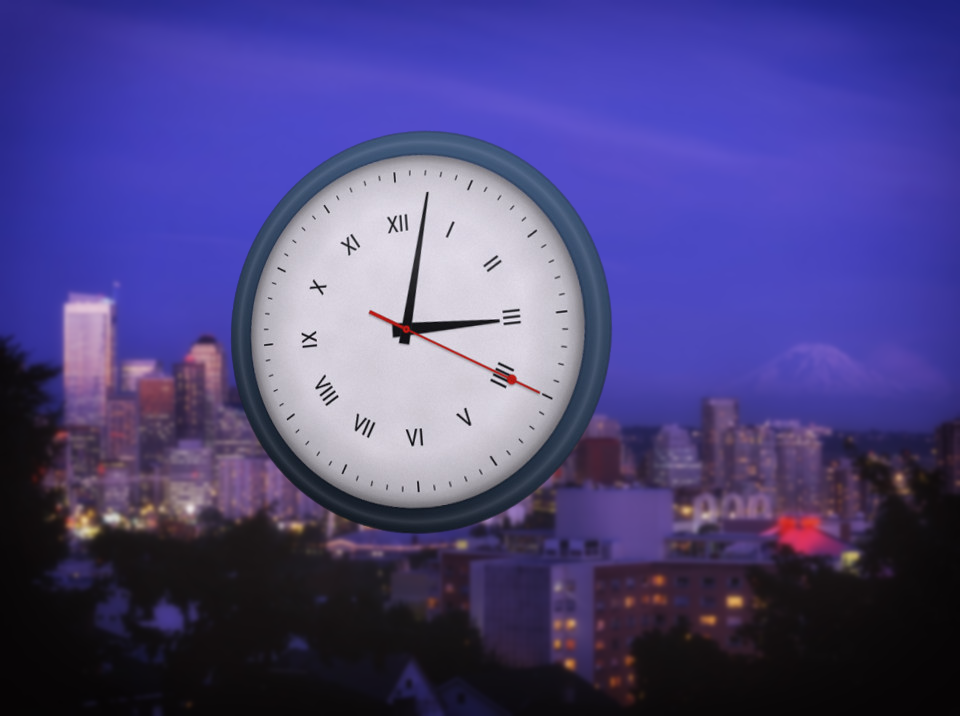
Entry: **3:02:20**
